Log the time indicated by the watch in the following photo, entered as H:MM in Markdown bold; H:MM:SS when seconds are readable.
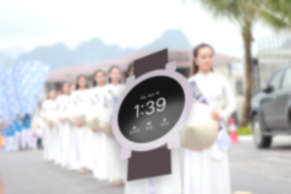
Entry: **1:39**
